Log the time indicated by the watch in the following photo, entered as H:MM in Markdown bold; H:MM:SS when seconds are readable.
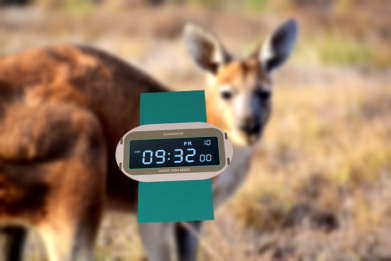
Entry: **9:32:00**
